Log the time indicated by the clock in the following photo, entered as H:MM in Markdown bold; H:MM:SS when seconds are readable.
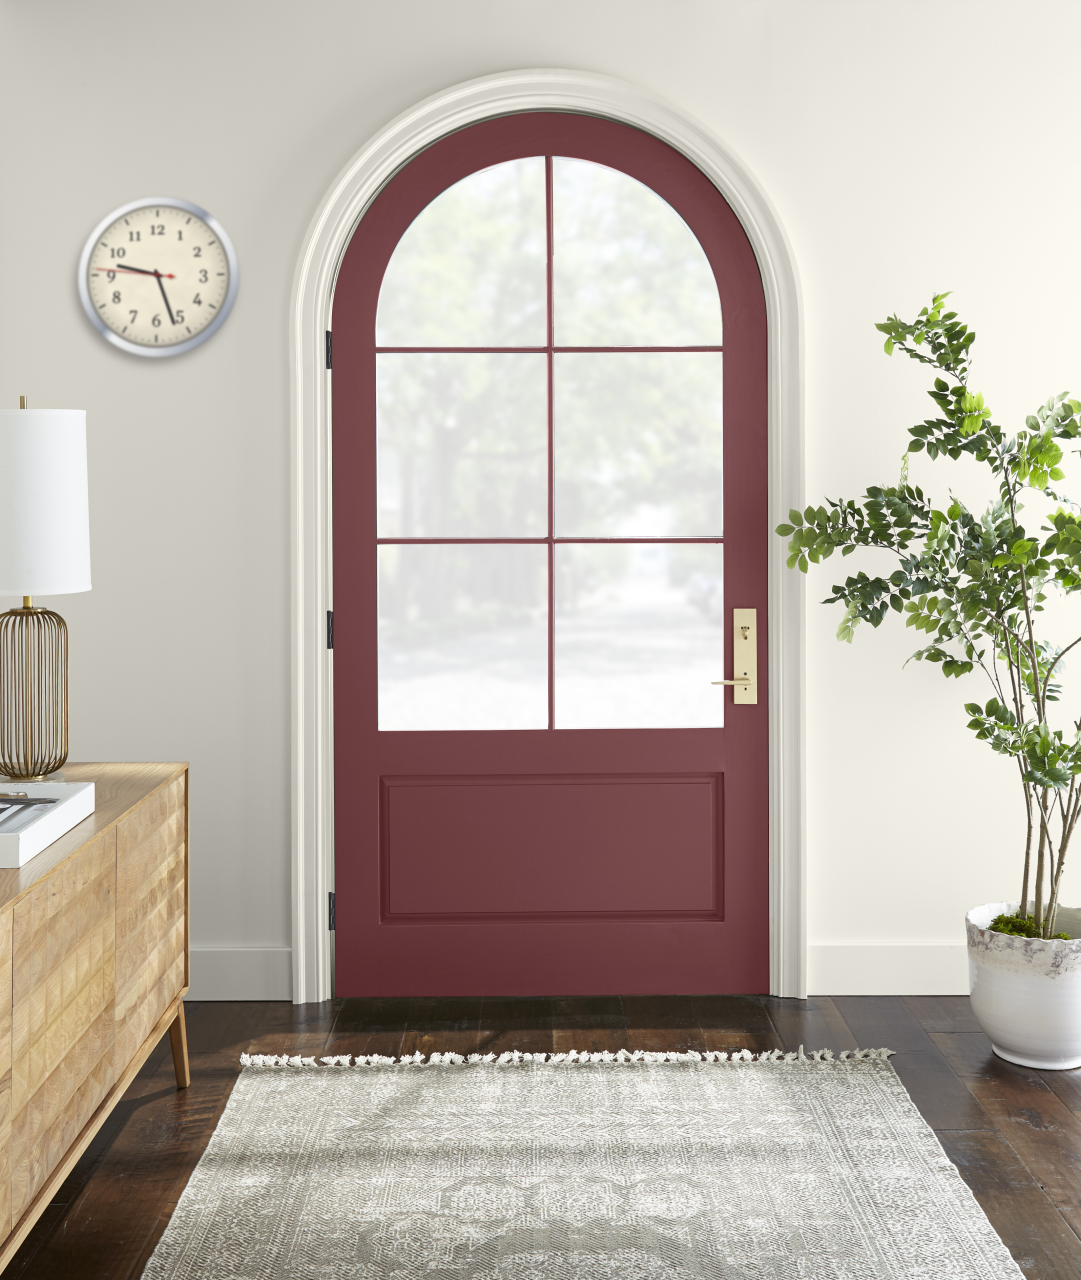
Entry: **9:26:46**
